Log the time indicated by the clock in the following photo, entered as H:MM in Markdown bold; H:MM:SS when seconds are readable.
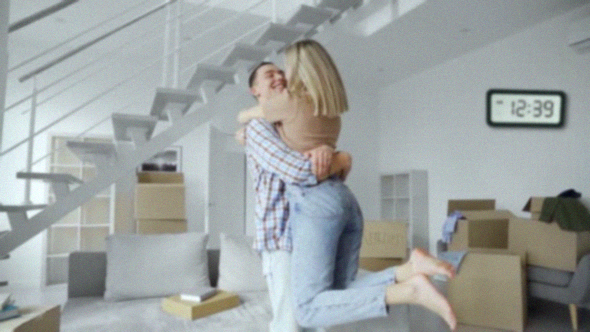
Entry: **12:39**
